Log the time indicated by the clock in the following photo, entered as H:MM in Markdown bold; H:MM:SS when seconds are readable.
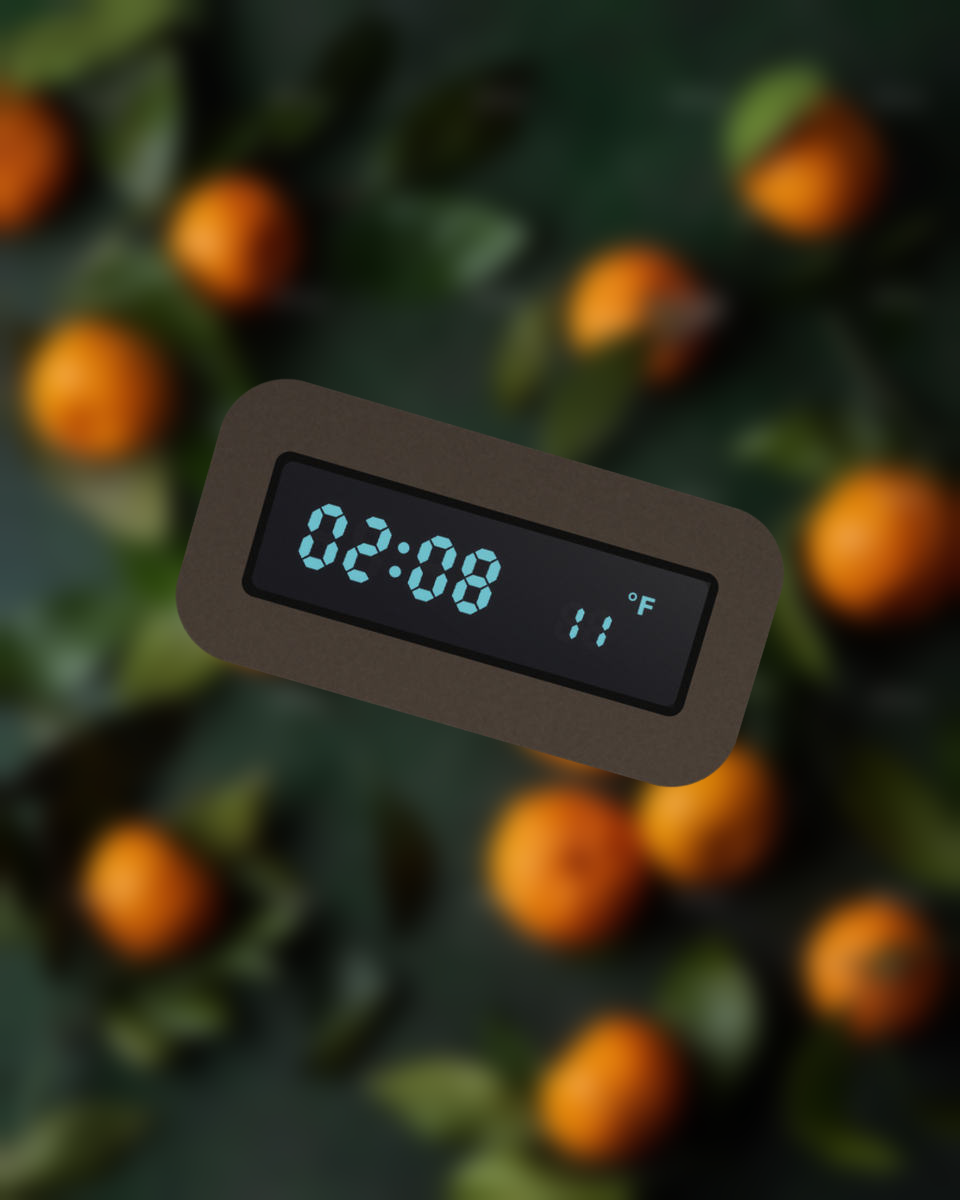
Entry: **2:08**
